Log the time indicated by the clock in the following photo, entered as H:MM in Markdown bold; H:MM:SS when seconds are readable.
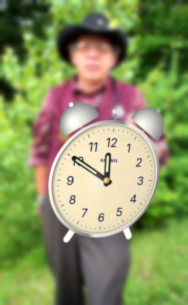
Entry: **11:50**
